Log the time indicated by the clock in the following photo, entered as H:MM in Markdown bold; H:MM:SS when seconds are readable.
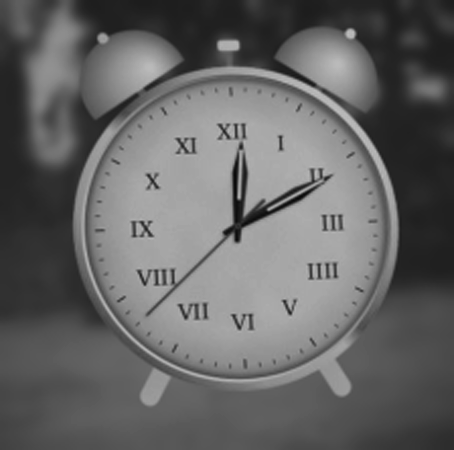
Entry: **12:10:38**
